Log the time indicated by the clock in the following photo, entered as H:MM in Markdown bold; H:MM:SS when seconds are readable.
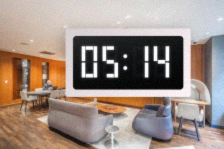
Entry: **5:14**
